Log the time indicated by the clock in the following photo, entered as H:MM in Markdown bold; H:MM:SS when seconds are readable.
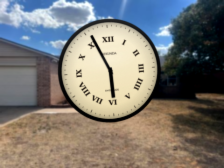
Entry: **5:56**
